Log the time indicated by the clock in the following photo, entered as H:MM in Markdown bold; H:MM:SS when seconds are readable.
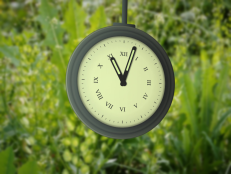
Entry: **11:03**
